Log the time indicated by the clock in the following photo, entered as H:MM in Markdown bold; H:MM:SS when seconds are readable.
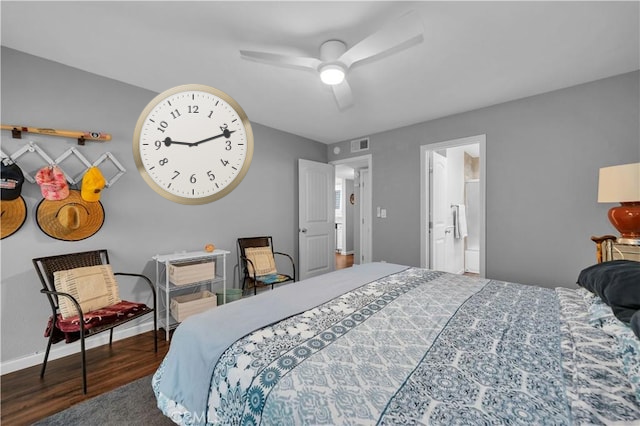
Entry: **9:12**
